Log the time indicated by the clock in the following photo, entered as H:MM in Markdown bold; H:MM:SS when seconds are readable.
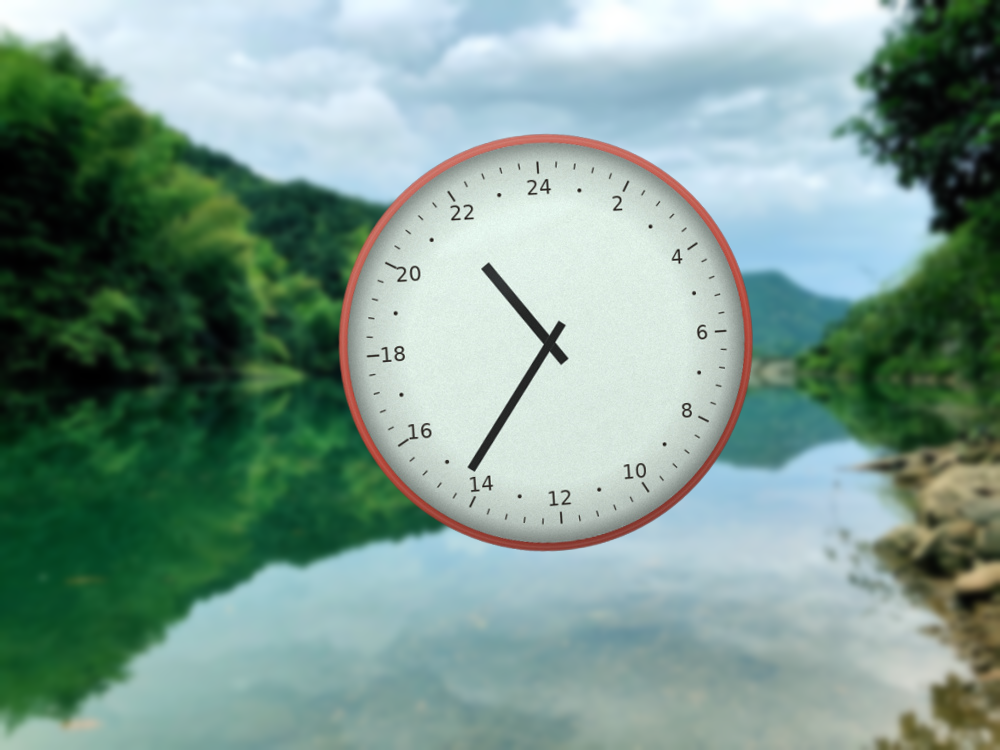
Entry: **21:36**
